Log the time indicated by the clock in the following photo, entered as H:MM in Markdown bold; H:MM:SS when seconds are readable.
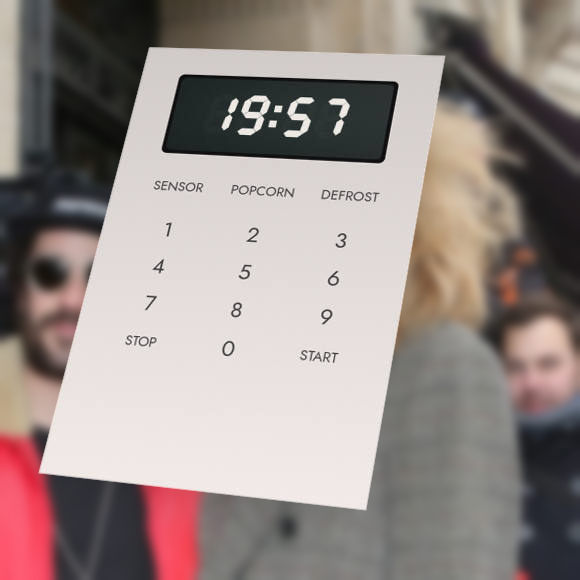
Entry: **19:57**
